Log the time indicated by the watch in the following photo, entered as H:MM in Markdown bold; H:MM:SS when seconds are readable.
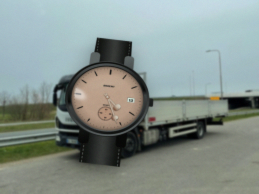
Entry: **4:26**
